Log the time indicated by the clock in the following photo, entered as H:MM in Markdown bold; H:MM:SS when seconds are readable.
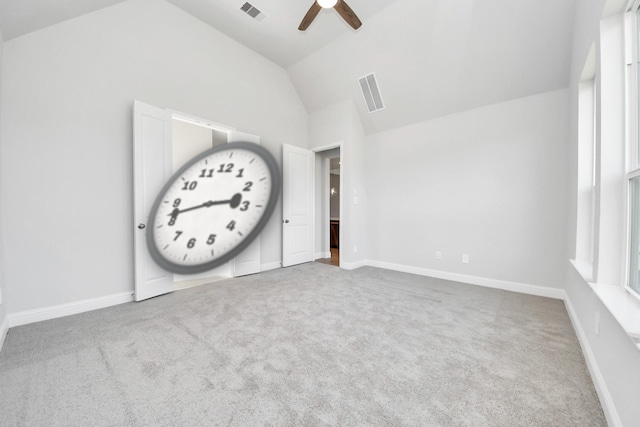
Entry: **2:42**
